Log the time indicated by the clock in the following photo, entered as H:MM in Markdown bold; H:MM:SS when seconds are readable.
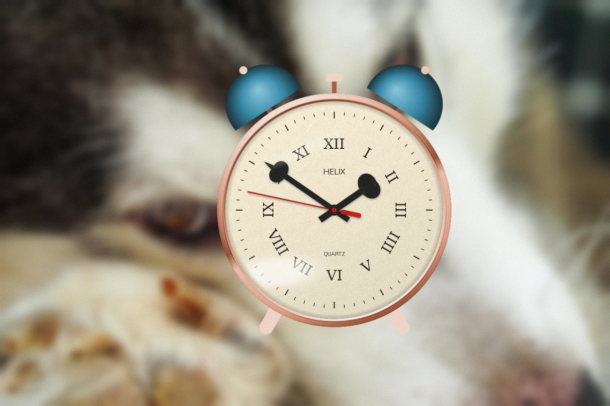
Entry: **1:50:47**
